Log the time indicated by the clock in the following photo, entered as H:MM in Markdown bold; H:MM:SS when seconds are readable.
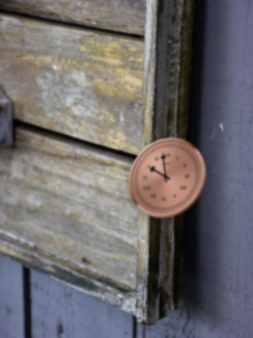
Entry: **9:58**
